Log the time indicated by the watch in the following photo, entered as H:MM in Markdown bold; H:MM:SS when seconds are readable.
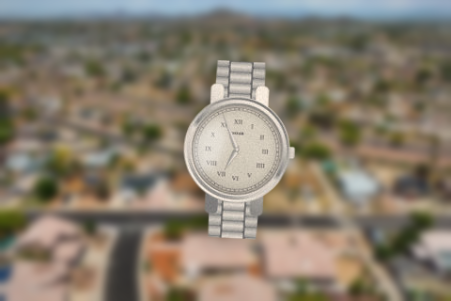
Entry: **6:56**
